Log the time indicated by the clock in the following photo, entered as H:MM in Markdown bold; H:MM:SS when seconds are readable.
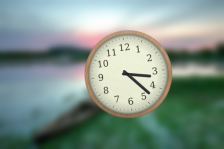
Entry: **3:23**
